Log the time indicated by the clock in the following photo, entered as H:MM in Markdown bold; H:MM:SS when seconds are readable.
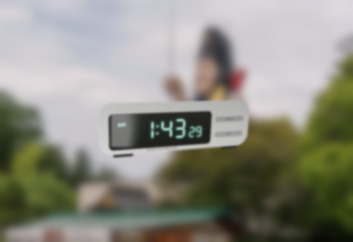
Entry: **1:43**
